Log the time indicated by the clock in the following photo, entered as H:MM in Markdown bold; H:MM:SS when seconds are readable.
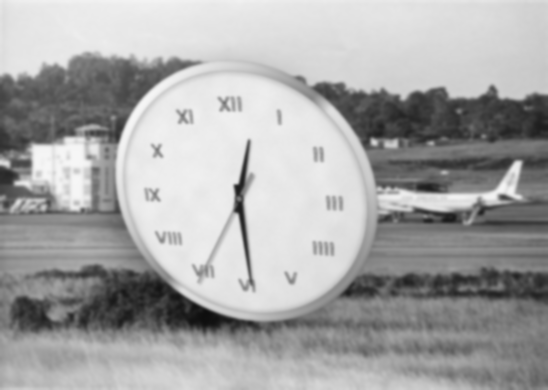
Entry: **12:29:35**
